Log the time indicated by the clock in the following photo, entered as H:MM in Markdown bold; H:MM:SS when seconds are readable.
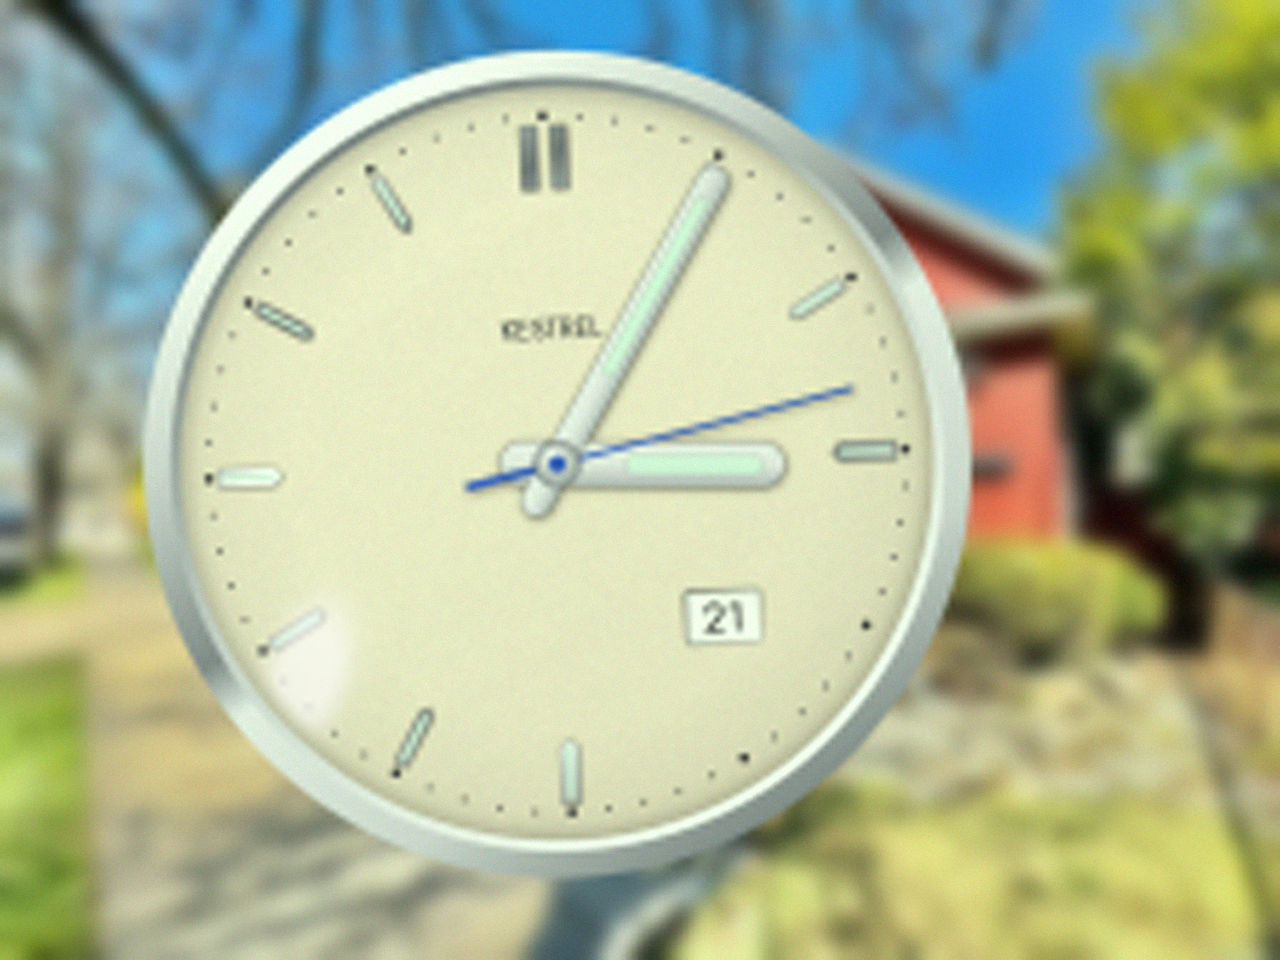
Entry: **3:05:13**
